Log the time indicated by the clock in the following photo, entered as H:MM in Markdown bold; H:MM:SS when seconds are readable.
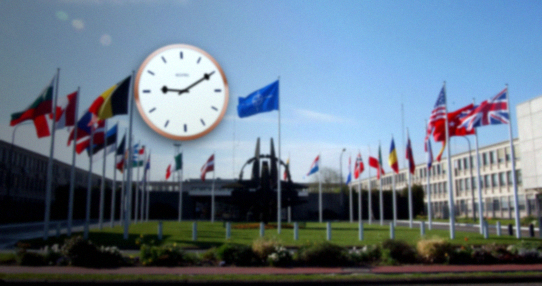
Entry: **9:10**
